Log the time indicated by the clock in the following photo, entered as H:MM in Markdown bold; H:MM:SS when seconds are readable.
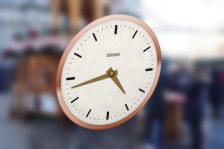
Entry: **4:43**
